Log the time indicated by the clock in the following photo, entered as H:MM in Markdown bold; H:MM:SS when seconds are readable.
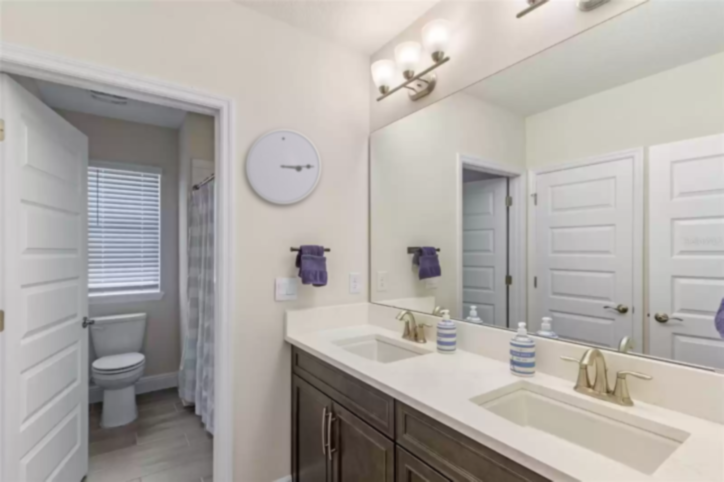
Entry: **3:15**
